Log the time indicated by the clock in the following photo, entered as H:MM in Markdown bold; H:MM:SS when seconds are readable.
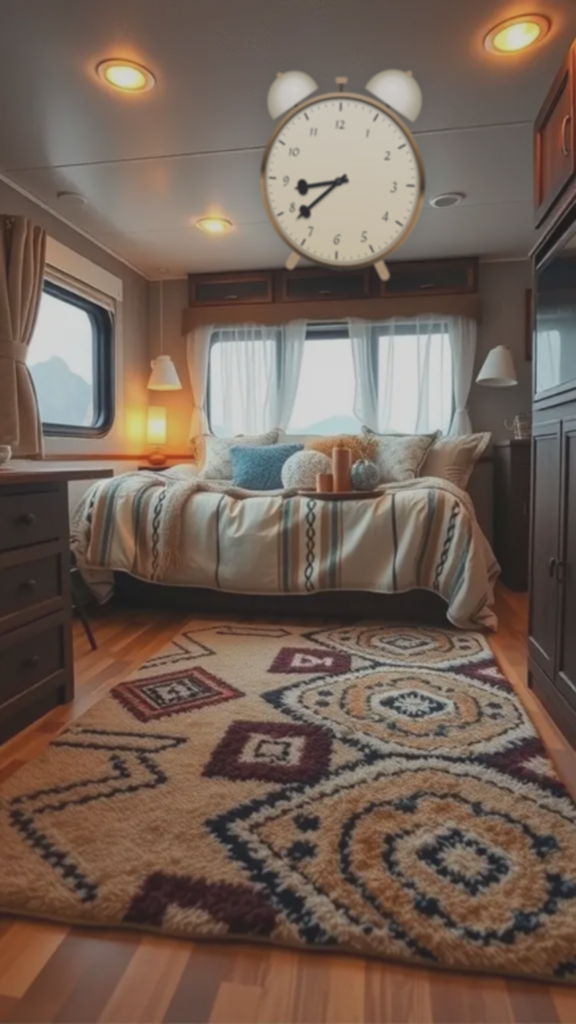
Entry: **8:38**
